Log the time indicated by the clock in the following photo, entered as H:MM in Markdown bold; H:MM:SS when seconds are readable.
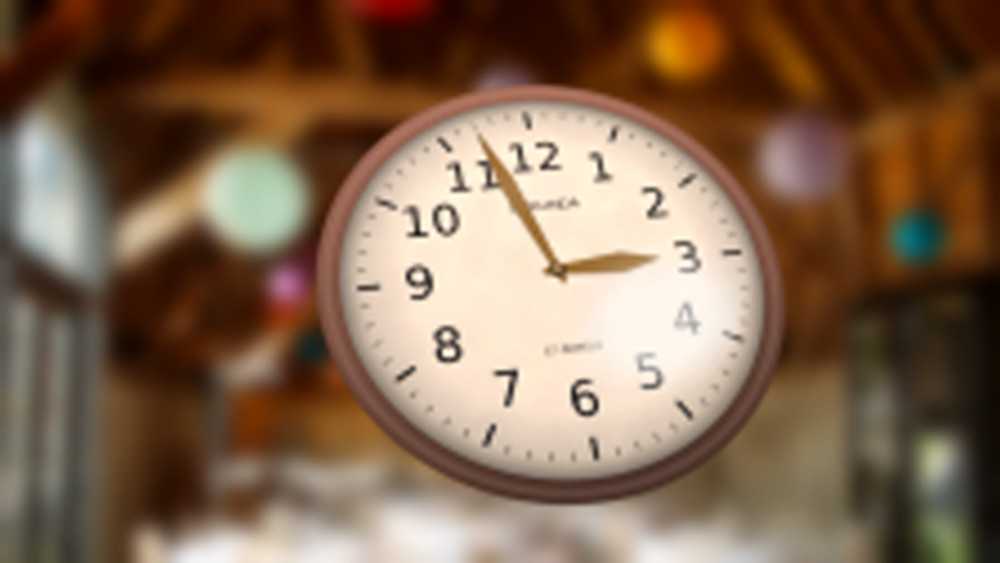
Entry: **2:57**
